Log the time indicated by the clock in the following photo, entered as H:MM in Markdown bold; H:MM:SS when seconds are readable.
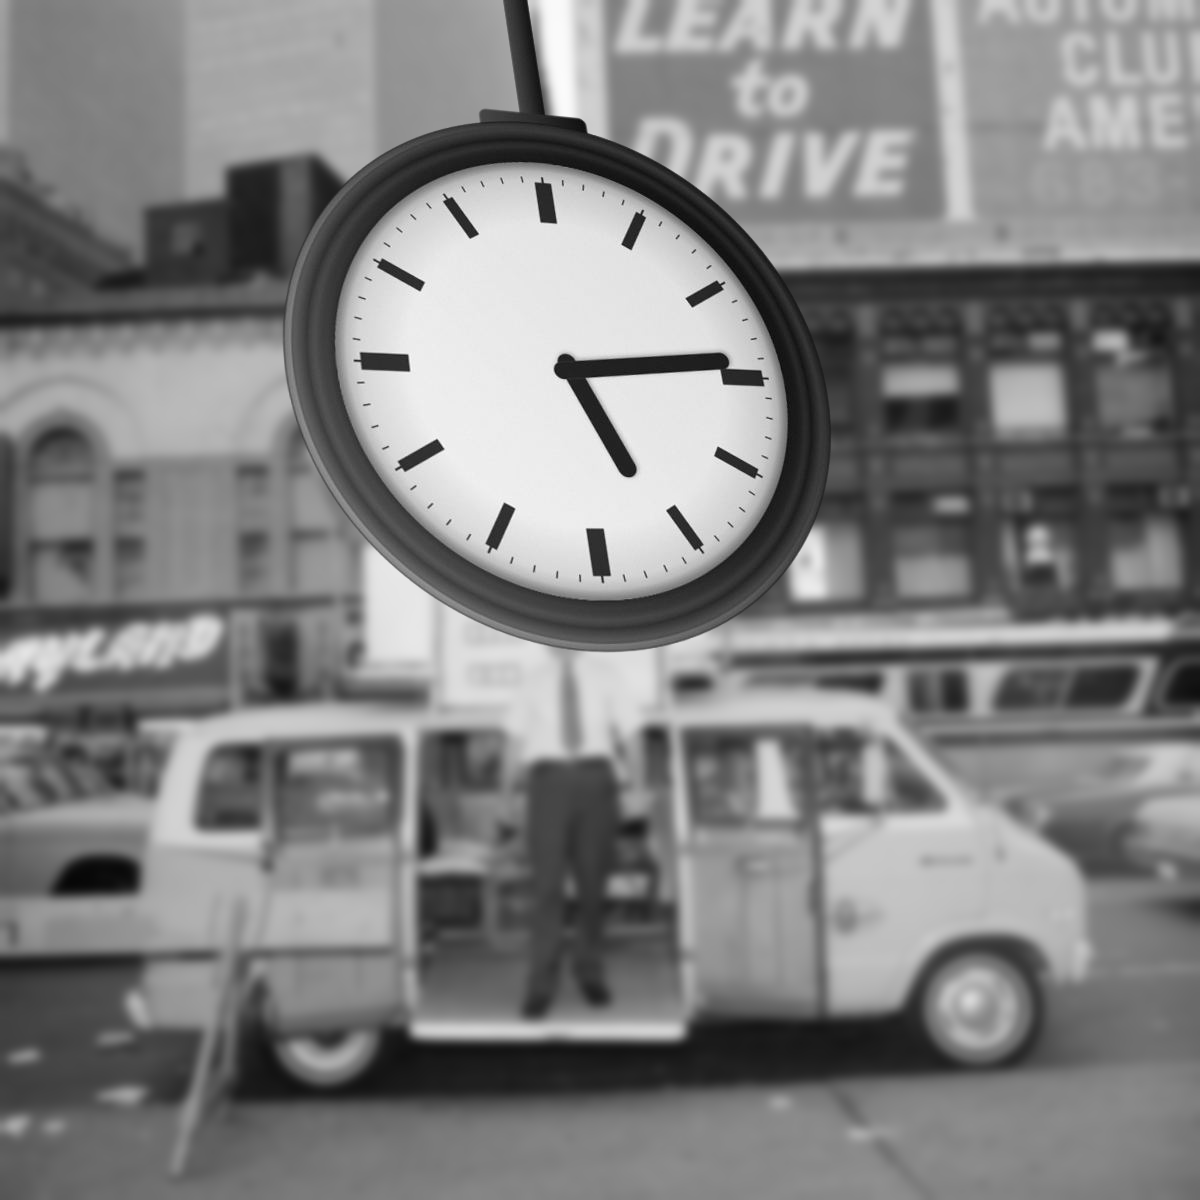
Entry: **5:14**
